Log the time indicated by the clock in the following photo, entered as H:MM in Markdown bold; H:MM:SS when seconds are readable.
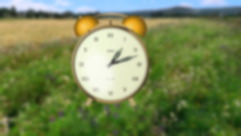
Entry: **1:12**
